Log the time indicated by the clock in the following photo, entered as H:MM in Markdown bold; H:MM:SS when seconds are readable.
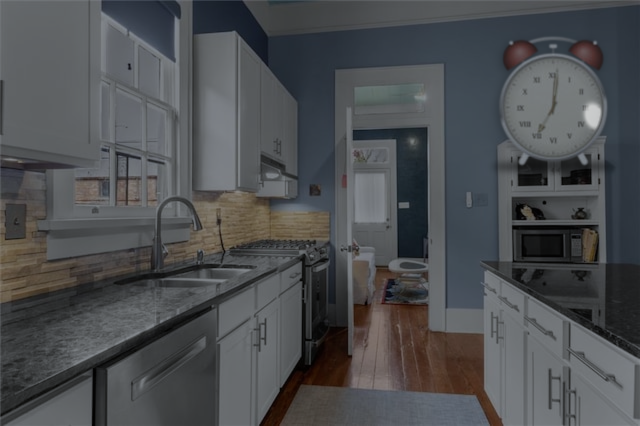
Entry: **7:01**
